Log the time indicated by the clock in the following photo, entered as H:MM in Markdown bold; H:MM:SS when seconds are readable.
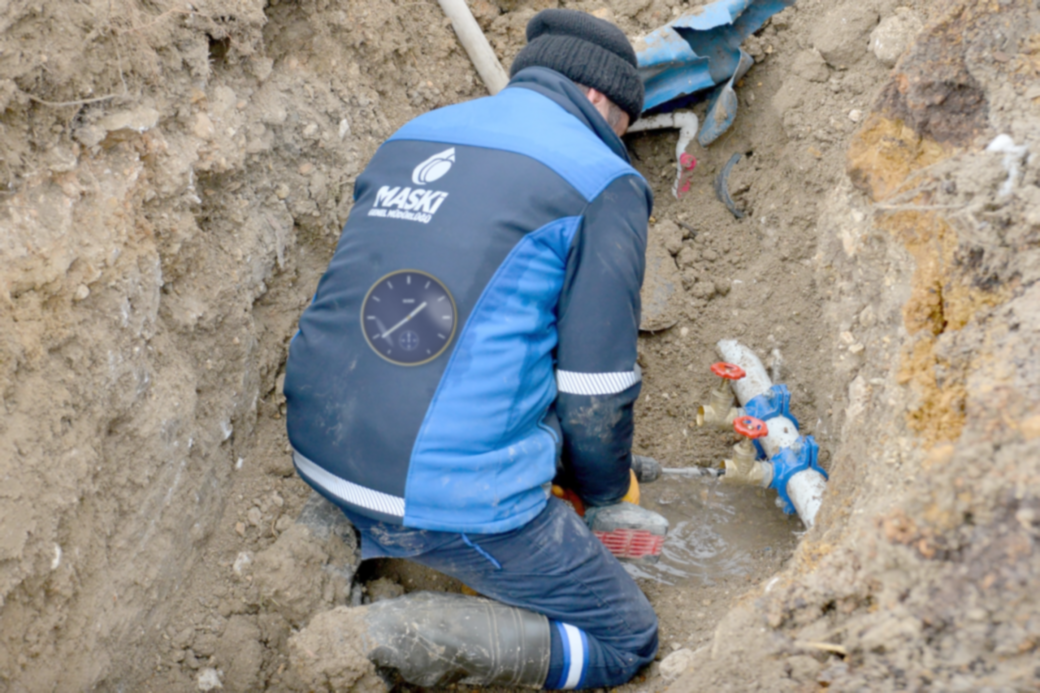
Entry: **1:39**
